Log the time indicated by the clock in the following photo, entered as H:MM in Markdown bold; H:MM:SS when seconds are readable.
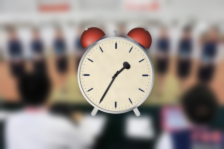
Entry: **1:35**
